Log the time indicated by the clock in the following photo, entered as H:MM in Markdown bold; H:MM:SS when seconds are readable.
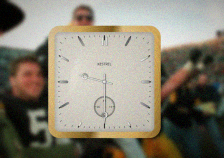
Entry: **9:30**
